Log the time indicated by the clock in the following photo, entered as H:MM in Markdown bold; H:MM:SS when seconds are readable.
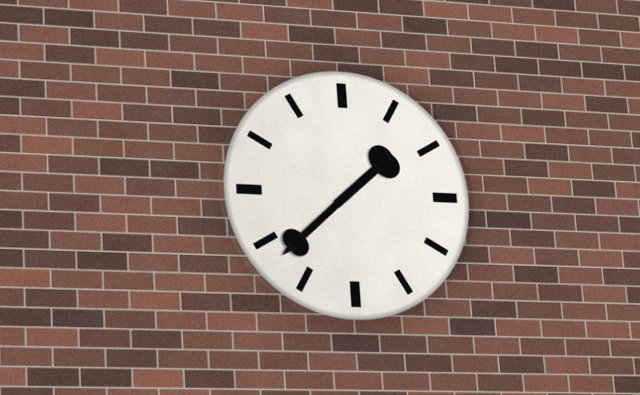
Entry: **1:38**
